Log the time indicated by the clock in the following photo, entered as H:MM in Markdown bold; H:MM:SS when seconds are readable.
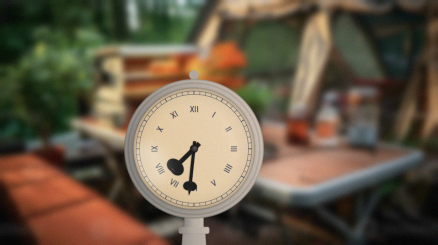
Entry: **7:31**
